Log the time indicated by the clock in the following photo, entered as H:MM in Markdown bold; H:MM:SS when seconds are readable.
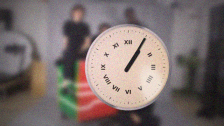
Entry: **1:05**
